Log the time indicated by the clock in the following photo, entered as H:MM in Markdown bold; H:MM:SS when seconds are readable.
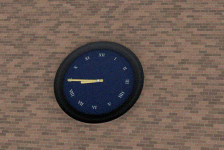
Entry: **8:45**
